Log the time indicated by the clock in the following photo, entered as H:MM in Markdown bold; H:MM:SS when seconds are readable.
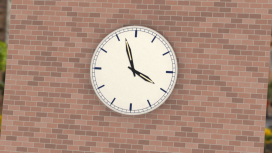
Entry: **3:57**
